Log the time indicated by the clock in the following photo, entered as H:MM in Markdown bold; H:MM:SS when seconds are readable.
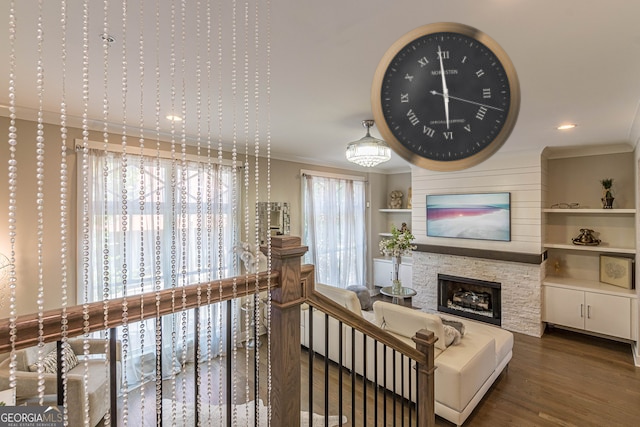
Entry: **5:59:18**
